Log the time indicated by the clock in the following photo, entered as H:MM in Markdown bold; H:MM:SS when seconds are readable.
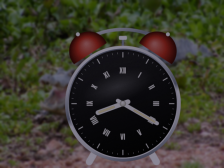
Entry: **8:20**
